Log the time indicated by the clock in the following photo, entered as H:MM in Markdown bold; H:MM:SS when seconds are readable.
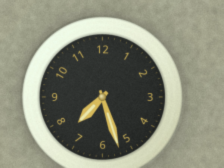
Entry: **7:27**
